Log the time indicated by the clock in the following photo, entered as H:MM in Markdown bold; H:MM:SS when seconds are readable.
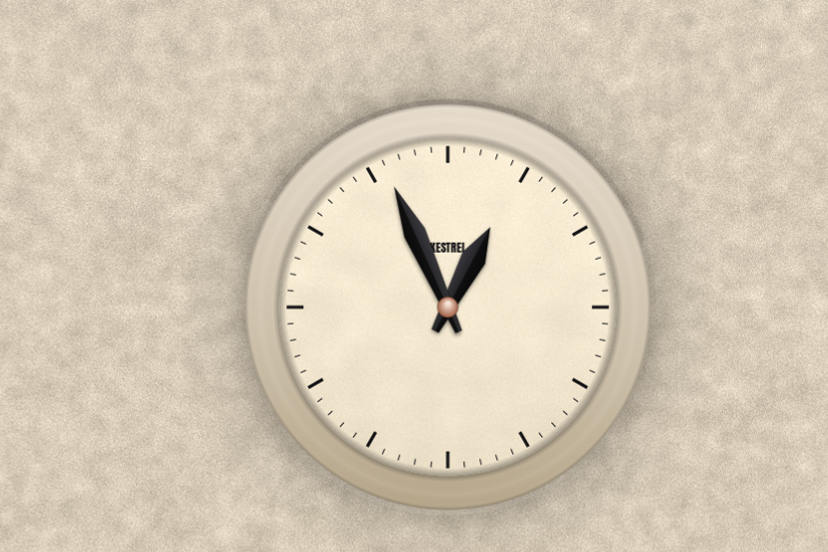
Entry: **12:56**
